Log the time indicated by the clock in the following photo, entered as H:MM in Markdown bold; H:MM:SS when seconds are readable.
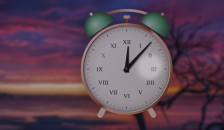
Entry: **12:07**
